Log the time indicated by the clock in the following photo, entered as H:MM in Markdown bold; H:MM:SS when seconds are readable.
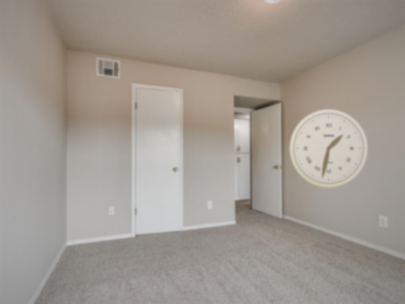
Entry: **1:32**
